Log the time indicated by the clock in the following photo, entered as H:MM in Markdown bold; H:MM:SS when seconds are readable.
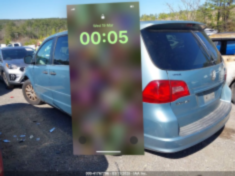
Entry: **0:05**
